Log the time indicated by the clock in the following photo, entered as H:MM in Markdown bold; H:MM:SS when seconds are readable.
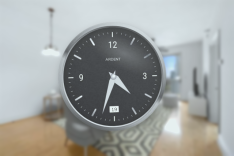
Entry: **4:33**
